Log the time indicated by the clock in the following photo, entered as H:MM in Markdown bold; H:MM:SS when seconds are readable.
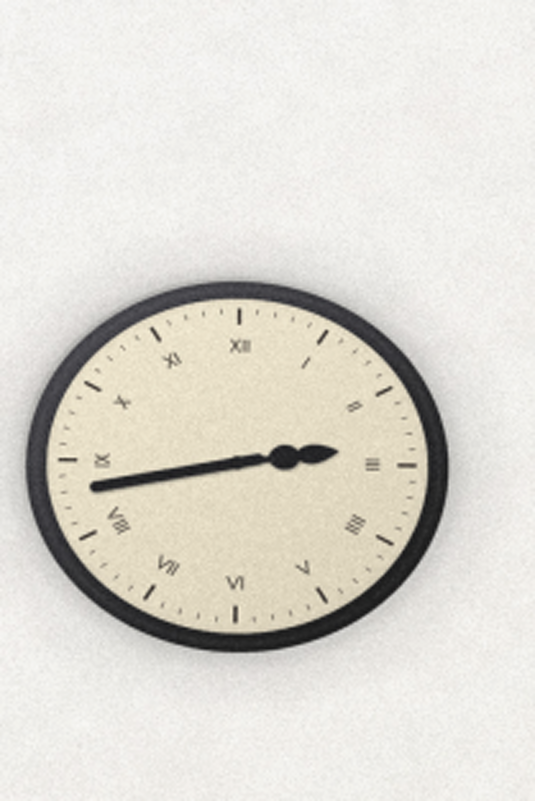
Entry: **2:43**
